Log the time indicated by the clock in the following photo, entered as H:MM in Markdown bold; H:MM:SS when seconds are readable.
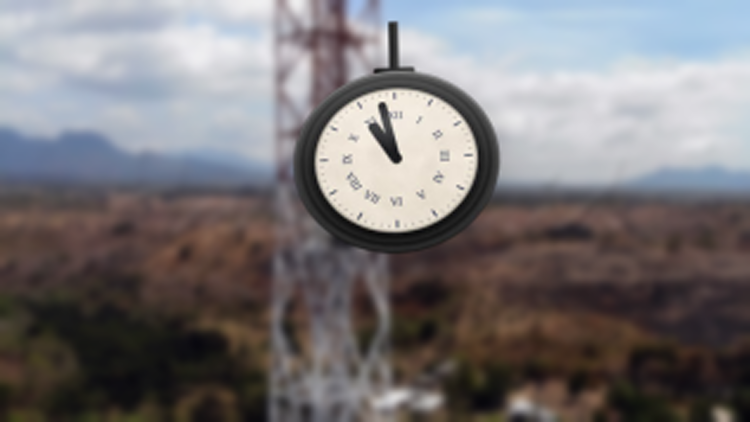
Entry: **10:58**
